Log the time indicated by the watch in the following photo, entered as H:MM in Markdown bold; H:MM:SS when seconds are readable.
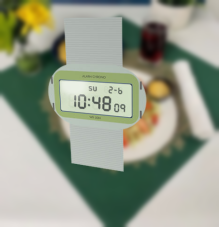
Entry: **10:48:09**
